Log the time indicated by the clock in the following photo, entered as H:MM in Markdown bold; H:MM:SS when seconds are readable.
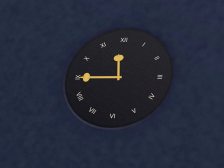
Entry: **11:45**
